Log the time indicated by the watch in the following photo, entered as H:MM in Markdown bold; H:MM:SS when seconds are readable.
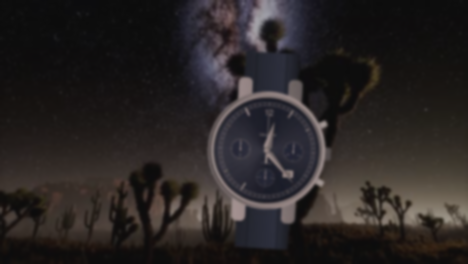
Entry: **12:23**
